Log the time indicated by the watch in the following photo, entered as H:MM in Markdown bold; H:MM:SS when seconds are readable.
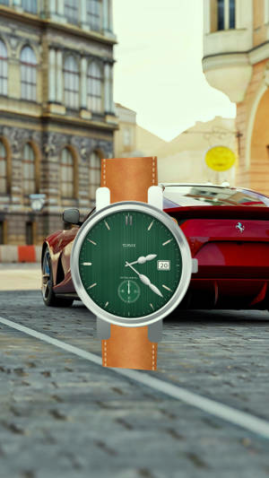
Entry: **2:22**
